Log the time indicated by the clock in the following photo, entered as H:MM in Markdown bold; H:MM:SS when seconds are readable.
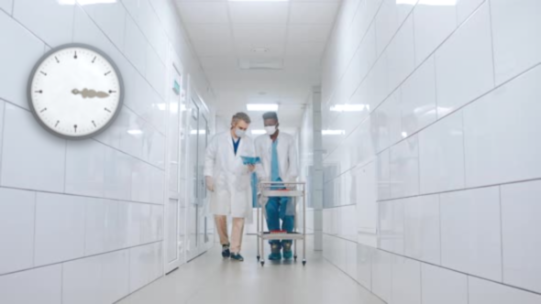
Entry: **3:16**
